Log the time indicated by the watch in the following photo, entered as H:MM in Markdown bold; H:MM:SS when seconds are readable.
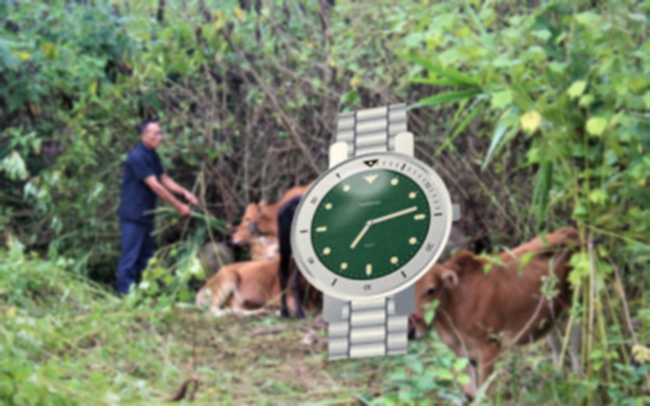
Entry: **7:13**
